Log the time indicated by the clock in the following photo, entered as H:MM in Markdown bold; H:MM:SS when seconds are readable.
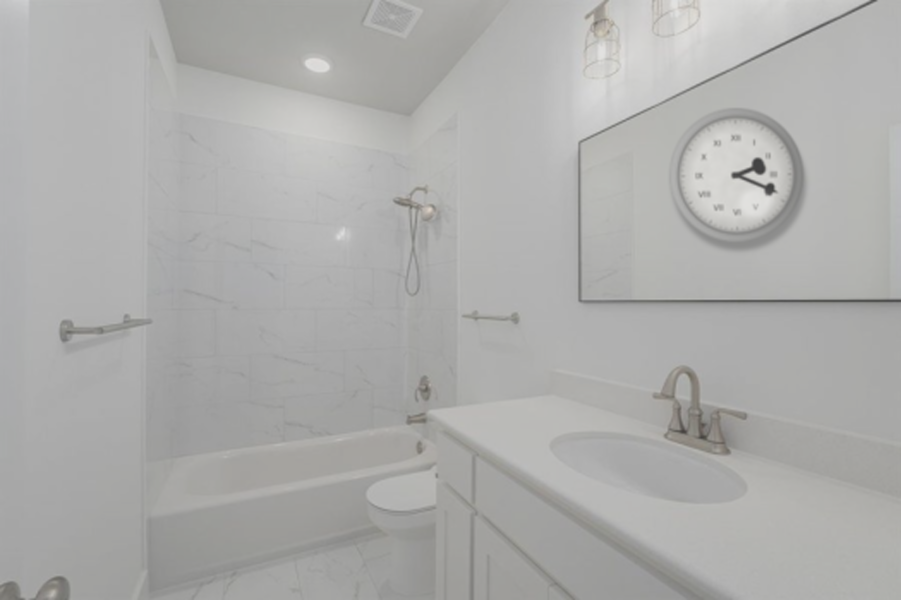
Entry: **2:19**
